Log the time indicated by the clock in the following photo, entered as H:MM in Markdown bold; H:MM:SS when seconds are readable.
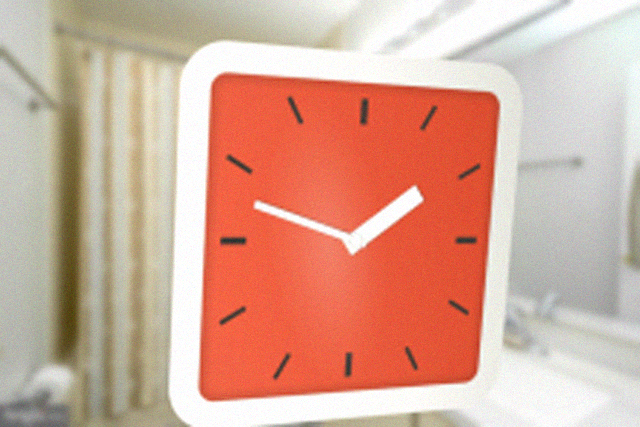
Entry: **1:48**
